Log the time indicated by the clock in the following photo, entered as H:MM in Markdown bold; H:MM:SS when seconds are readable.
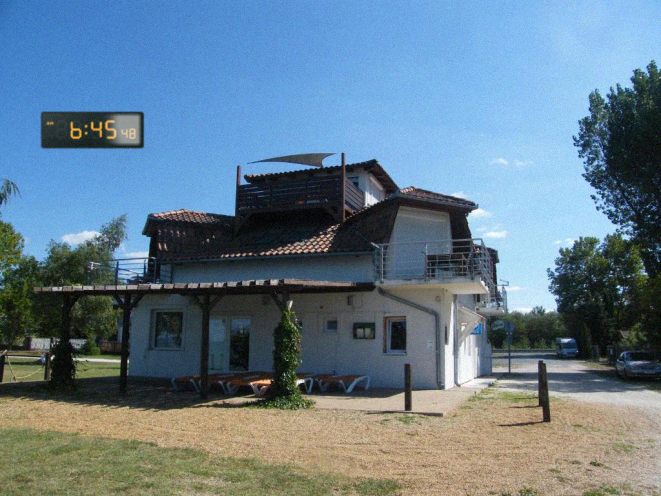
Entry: **6:45:48**
